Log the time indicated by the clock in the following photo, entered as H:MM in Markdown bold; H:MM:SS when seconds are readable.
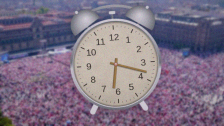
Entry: **6:18**
